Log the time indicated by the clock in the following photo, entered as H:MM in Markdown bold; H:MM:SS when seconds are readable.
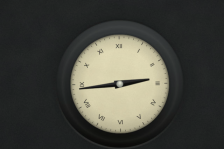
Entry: **2:44**
